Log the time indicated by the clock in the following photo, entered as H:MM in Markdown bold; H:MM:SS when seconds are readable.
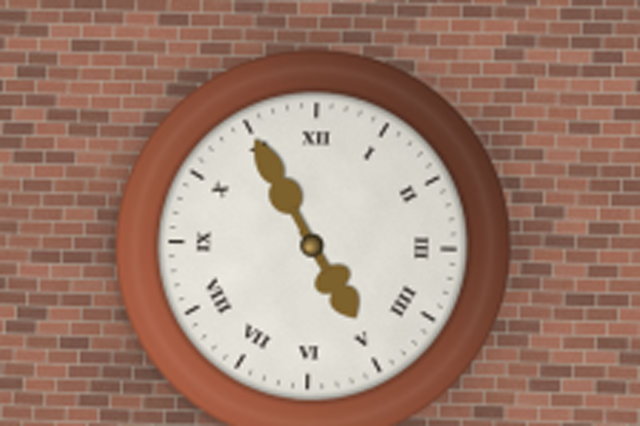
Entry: **4:55**
